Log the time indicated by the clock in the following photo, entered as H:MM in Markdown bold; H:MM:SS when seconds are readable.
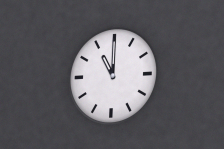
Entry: **11:00**
